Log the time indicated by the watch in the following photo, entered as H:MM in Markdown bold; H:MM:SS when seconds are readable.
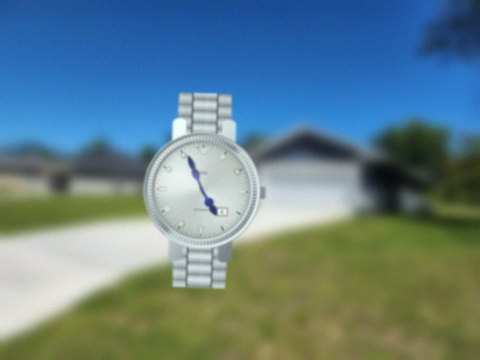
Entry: **4:56**
